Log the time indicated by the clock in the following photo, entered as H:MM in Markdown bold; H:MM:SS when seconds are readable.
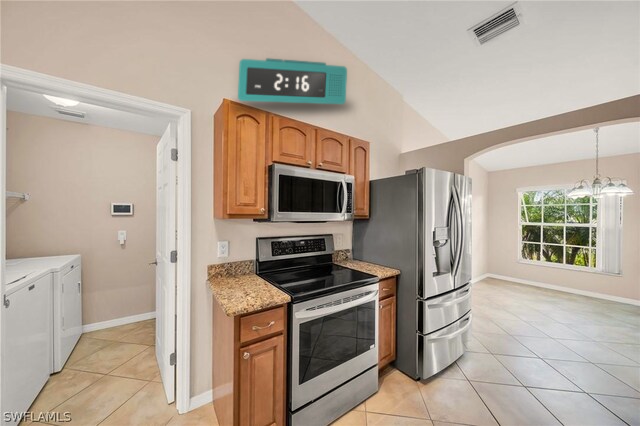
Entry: **2:16**
